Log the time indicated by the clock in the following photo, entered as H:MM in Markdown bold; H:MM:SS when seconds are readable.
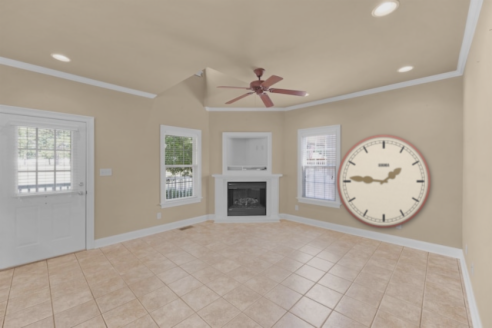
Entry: **1:46**
